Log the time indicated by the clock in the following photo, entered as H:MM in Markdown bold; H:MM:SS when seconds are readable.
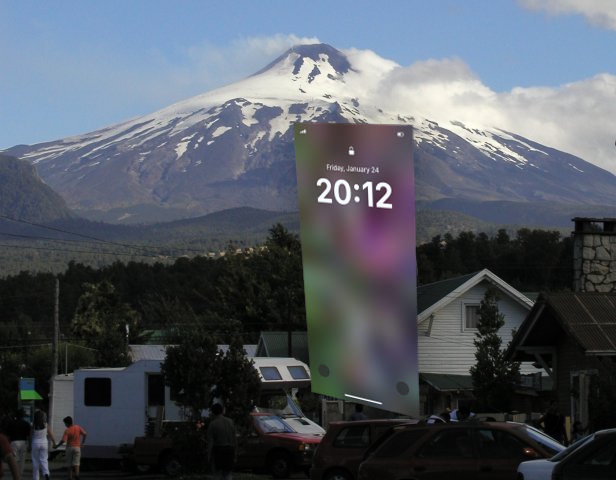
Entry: **20:12**
